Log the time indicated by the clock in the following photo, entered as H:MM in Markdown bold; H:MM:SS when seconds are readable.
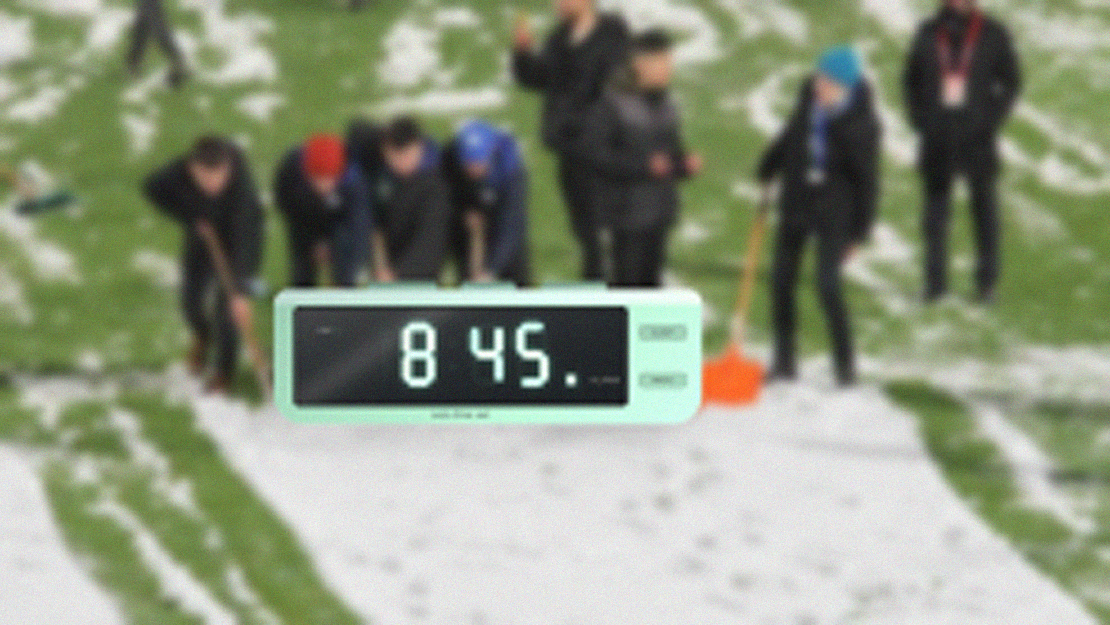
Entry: **8:45**
